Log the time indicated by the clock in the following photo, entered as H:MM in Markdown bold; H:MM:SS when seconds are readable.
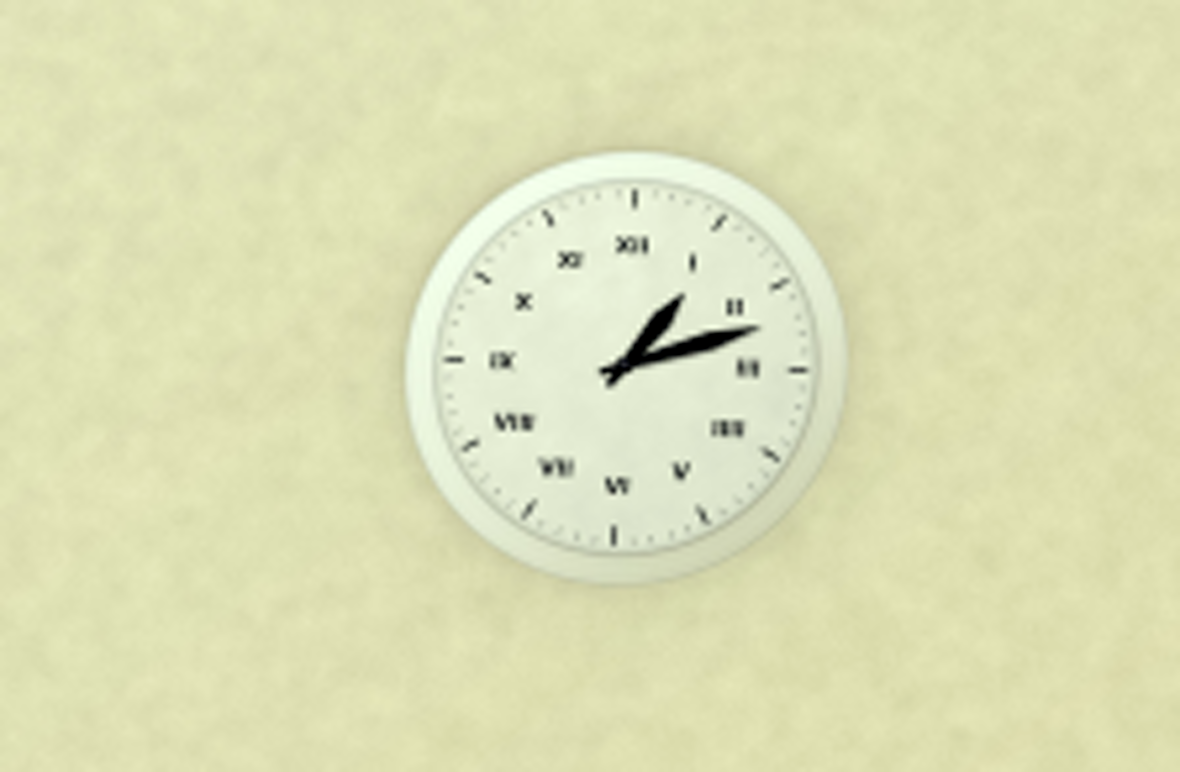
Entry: **1:12**
